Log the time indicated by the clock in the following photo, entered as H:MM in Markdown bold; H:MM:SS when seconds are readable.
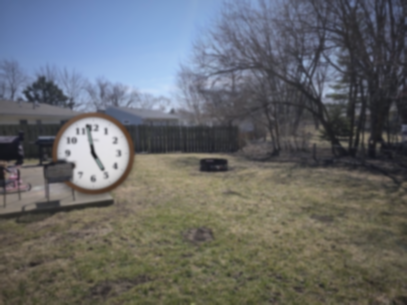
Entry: **4:58**
